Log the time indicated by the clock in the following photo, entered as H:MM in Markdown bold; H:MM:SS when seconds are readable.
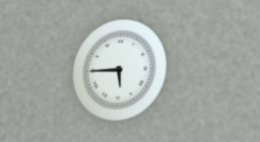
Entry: **5:45**
